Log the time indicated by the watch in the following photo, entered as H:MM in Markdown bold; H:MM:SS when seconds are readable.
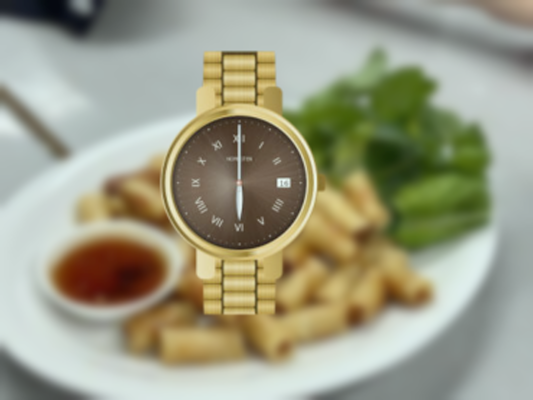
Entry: **6:00**
